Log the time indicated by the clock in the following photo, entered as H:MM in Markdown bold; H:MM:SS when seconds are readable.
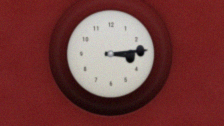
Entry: **3:14**
